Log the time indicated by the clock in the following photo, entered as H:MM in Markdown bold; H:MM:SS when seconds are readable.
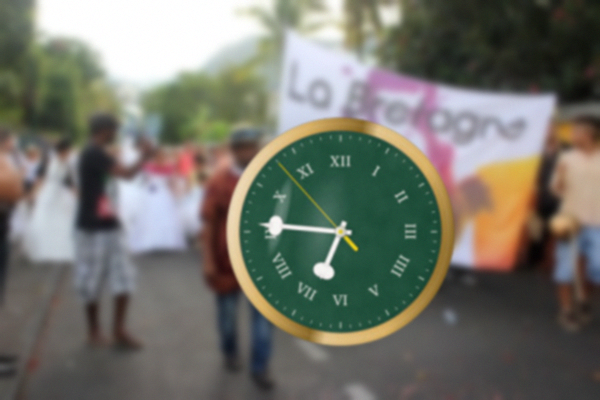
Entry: **6:45:53**
